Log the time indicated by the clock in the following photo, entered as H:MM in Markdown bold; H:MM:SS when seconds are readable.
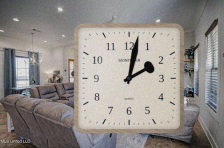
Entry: **2:02**
